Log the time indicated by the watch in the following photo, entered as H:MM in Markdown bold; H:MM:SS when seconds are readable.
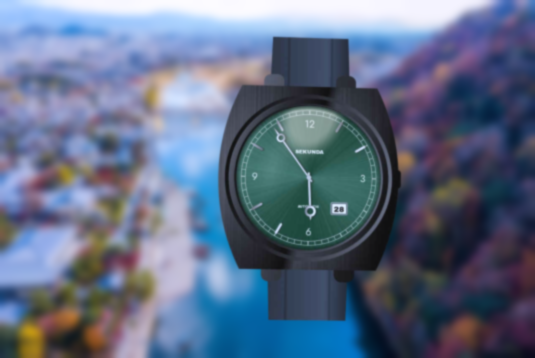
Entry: **5:54**
